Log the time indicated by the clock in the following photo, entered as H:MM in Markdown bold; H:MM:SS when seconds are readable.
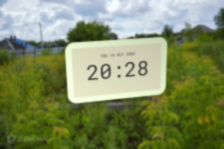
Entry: **20:28**
